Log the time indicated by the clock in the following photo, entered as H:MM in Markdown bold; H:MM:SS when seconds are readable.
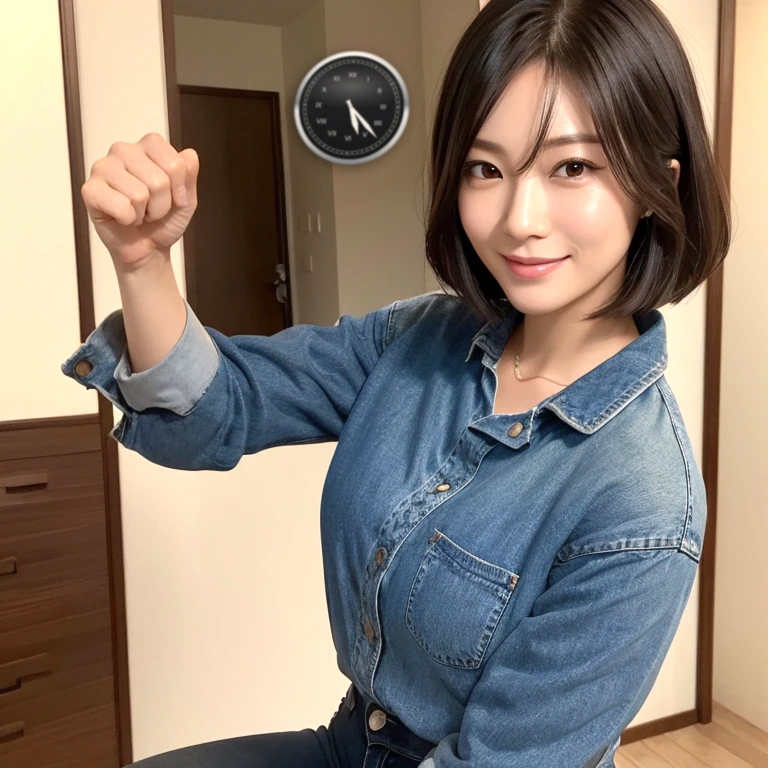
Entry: **5:23**
